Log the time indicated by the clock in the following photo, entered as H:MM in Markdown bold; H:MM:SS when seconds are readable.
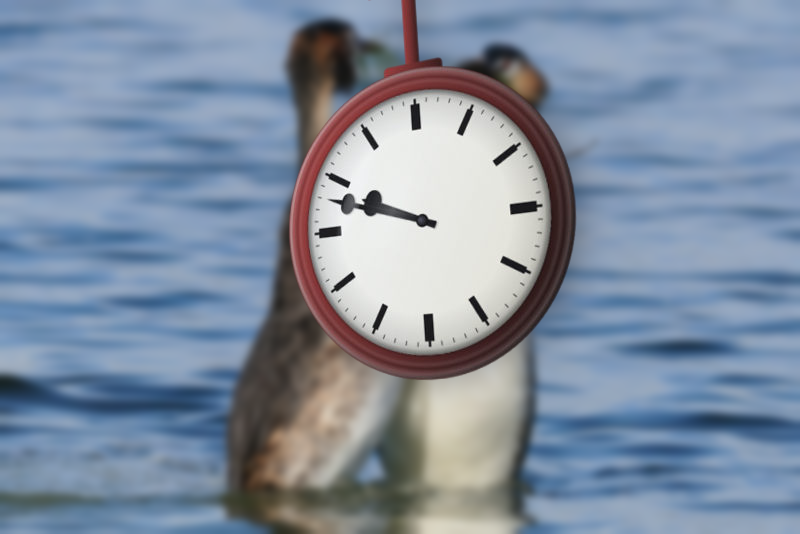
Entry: **9:48**
